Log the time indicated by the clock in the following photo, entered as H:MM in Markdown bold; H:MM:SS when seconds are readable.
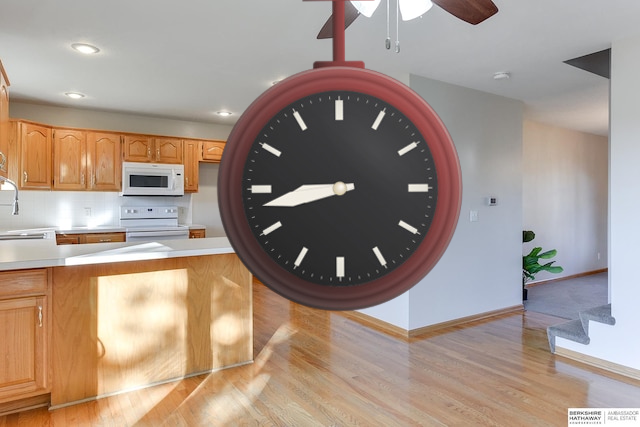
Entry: **8:43**
